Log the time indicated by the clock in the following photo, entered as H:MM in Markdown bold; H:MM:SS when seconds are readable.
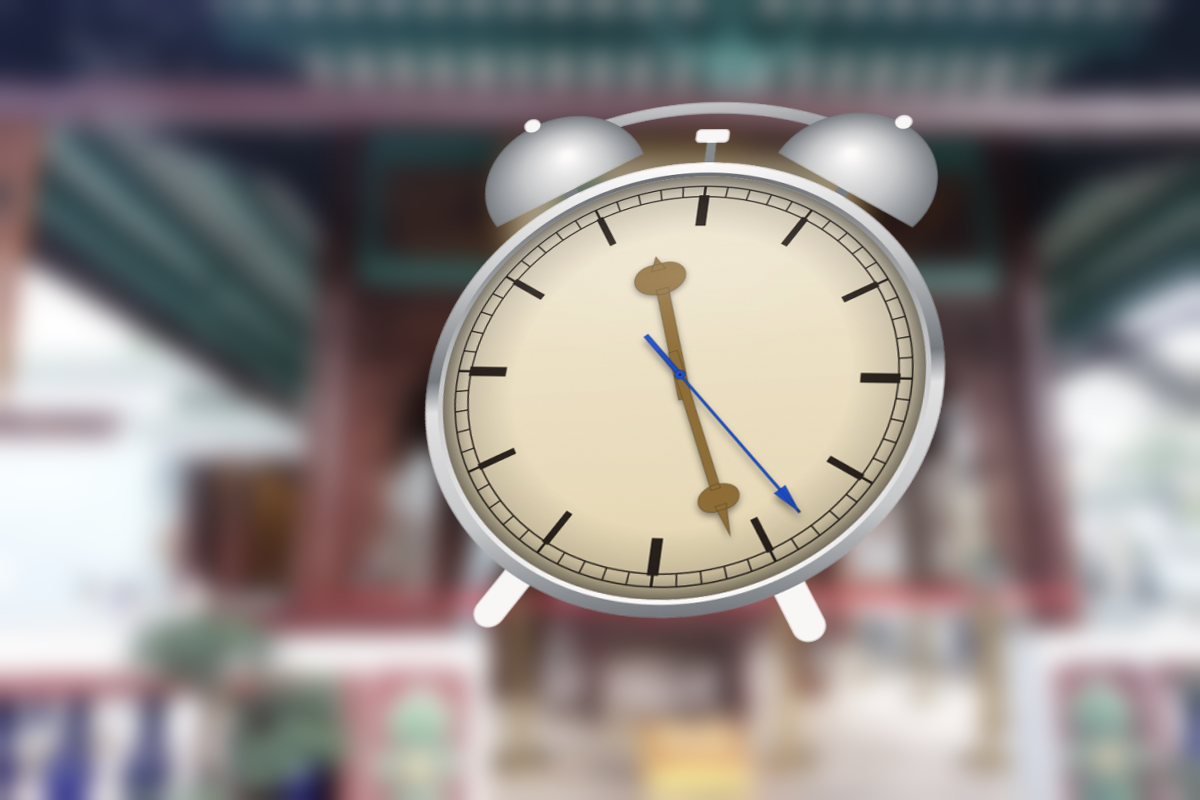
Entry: **11:26:23**
